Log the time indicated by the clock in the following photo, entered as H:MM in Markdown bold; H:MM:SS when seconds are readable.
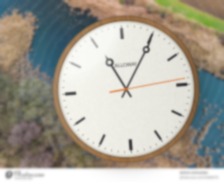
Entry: **11:05:14**
